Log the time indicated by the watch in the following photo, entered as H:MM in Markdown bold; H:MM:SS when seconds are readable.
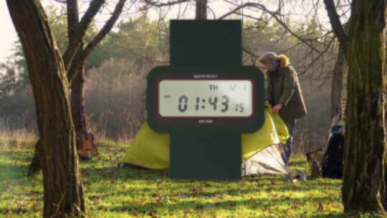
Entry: **1:43**
